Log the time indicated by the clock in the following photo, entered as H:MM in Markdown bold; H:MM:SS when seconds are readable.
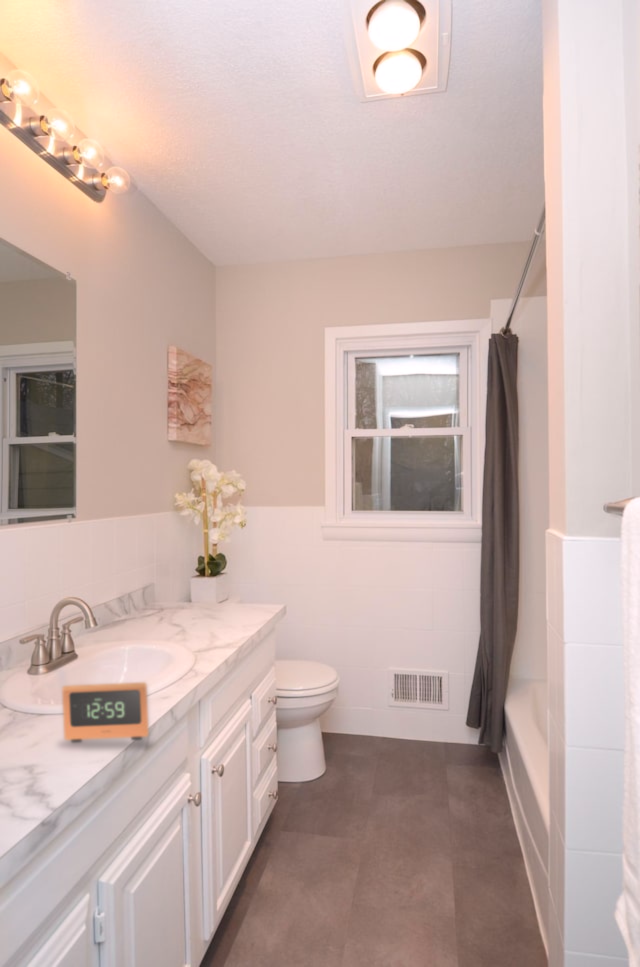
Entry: **12:59**
